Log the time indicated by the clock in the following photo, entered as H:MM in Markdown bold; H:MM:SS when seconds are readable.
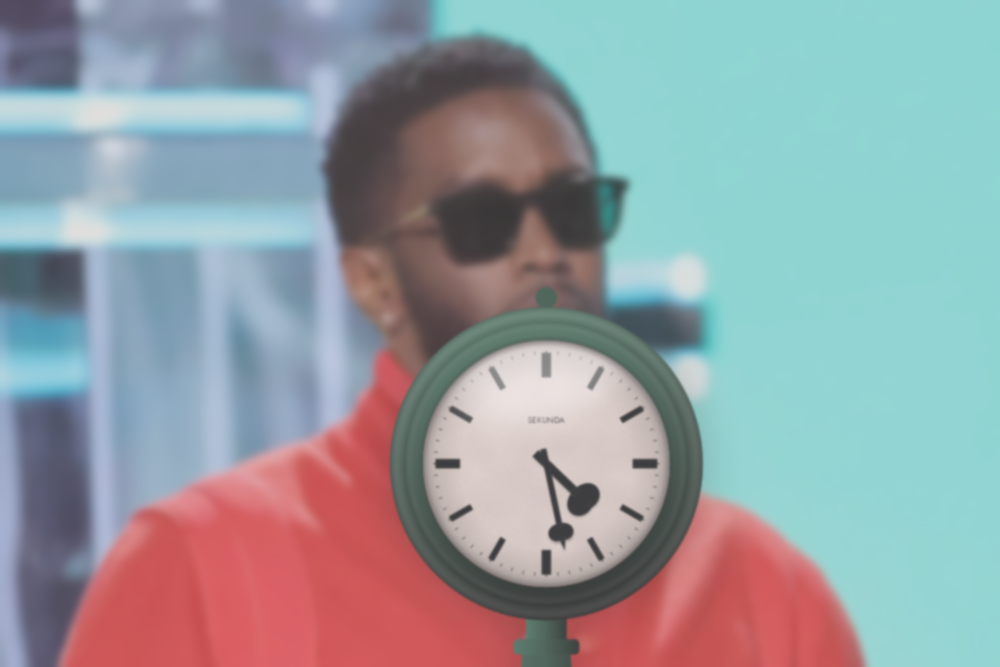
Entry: **4:28**
